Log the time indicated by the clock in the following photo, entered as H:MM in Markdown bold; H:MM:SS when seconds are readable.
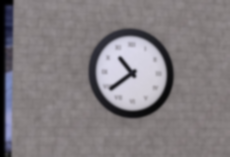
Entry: **10:39**
